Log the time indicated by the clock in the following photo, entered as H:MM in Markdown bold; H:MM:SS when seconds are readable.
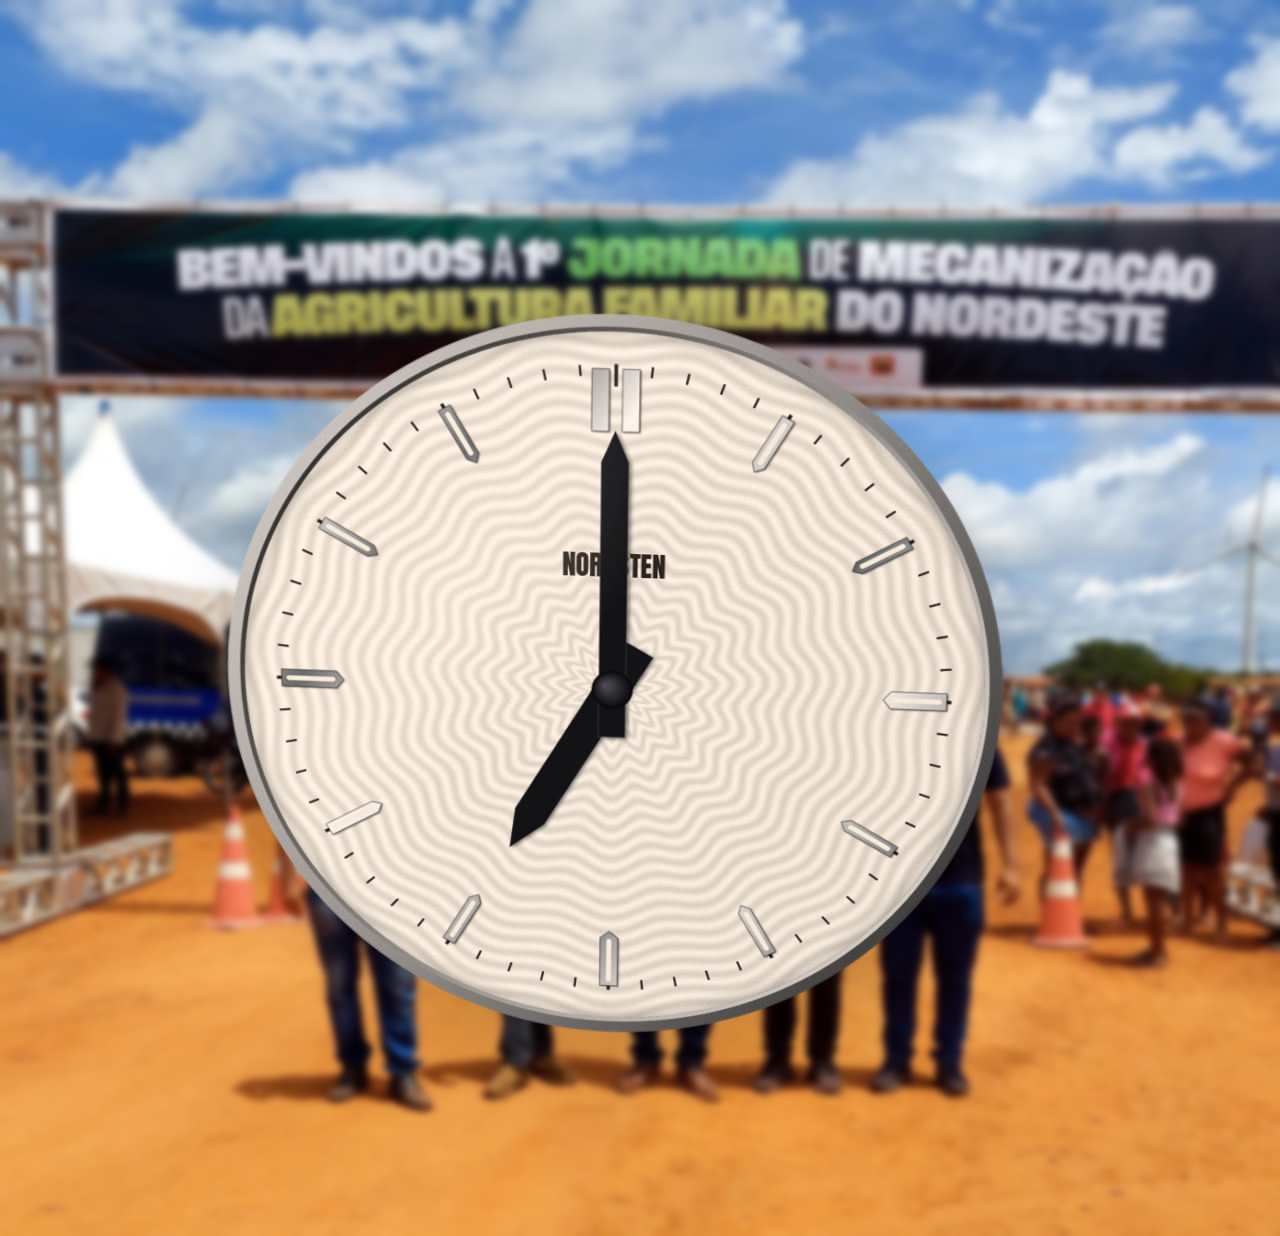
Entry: **7:00**
